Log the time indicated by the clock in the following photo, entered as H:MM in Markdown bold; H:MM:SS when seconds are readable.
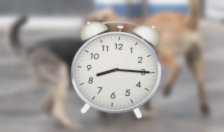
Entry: **8:15**
